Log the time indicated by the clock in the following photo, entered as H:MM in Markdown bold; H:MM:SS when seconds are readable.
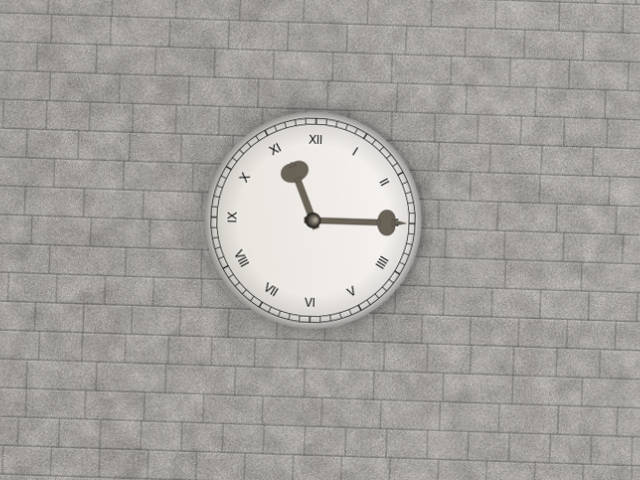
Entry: **11:15**
